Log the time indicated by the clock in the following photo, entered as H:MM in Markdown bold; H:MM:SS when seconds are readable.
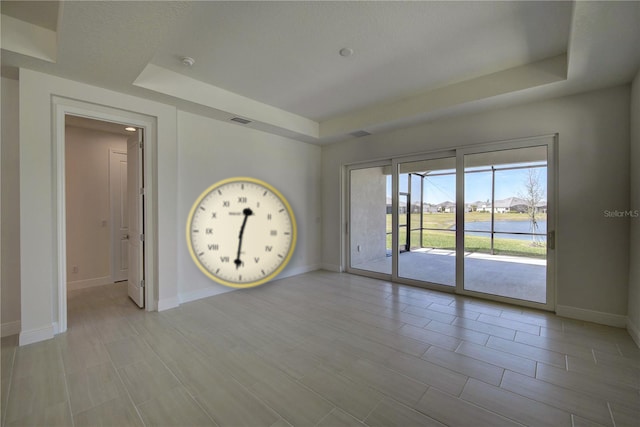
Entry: **12:31**
